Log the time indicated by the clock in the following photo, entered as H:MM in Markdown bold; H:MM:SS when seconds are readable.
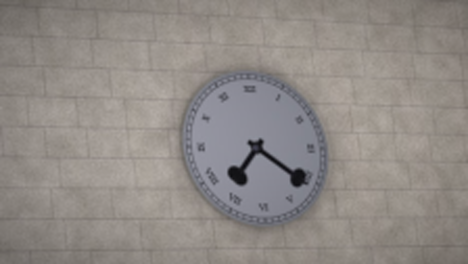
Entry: **7:21**
